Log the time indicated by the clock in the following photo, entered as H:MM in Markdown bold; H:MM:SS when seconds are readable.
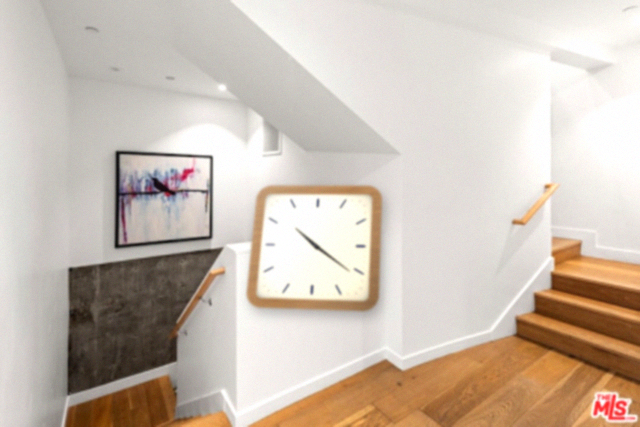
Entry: **10:21**
